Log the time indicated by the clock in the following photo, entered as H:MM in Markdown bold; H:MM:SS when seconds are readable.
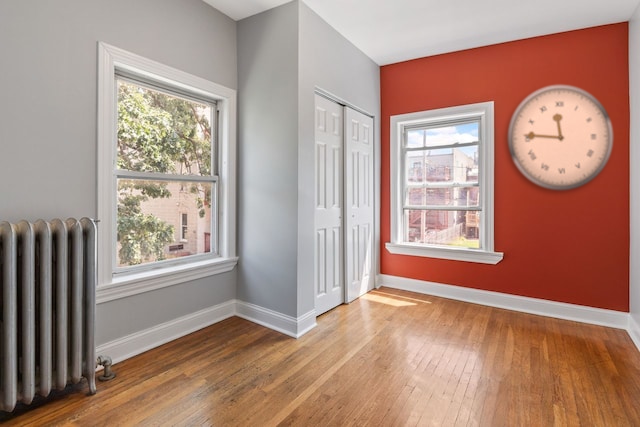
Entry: **11:46**
